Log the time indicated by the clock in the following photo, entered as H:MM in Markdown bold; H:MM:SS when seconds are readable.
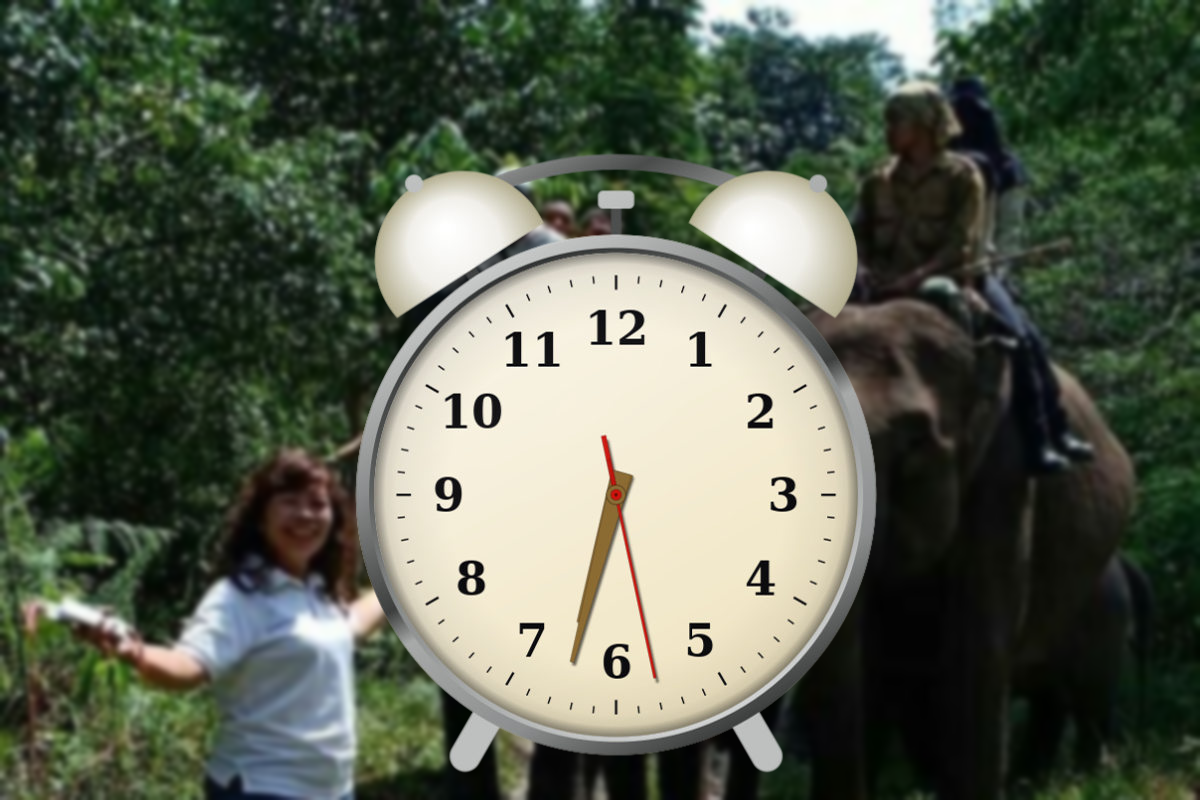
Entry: **6:32:28**
